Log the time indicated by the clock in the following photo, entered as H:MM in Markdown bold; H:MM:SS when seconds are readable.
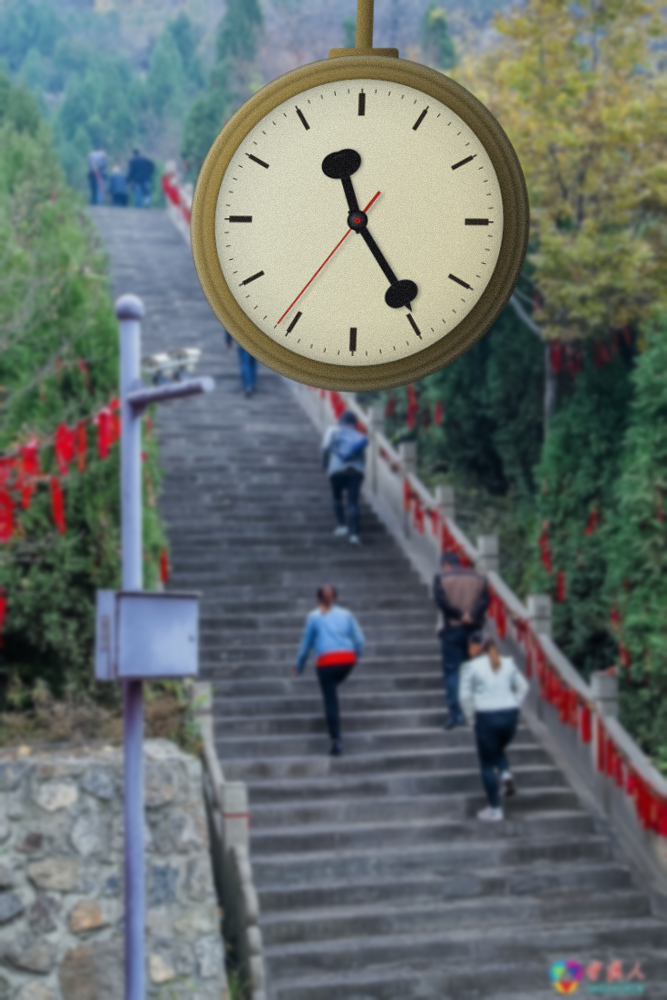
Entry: **11:24:36**
